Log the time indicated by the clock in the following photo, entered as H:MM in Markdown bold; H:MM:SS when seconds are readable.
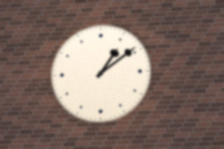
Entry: **1:09**
